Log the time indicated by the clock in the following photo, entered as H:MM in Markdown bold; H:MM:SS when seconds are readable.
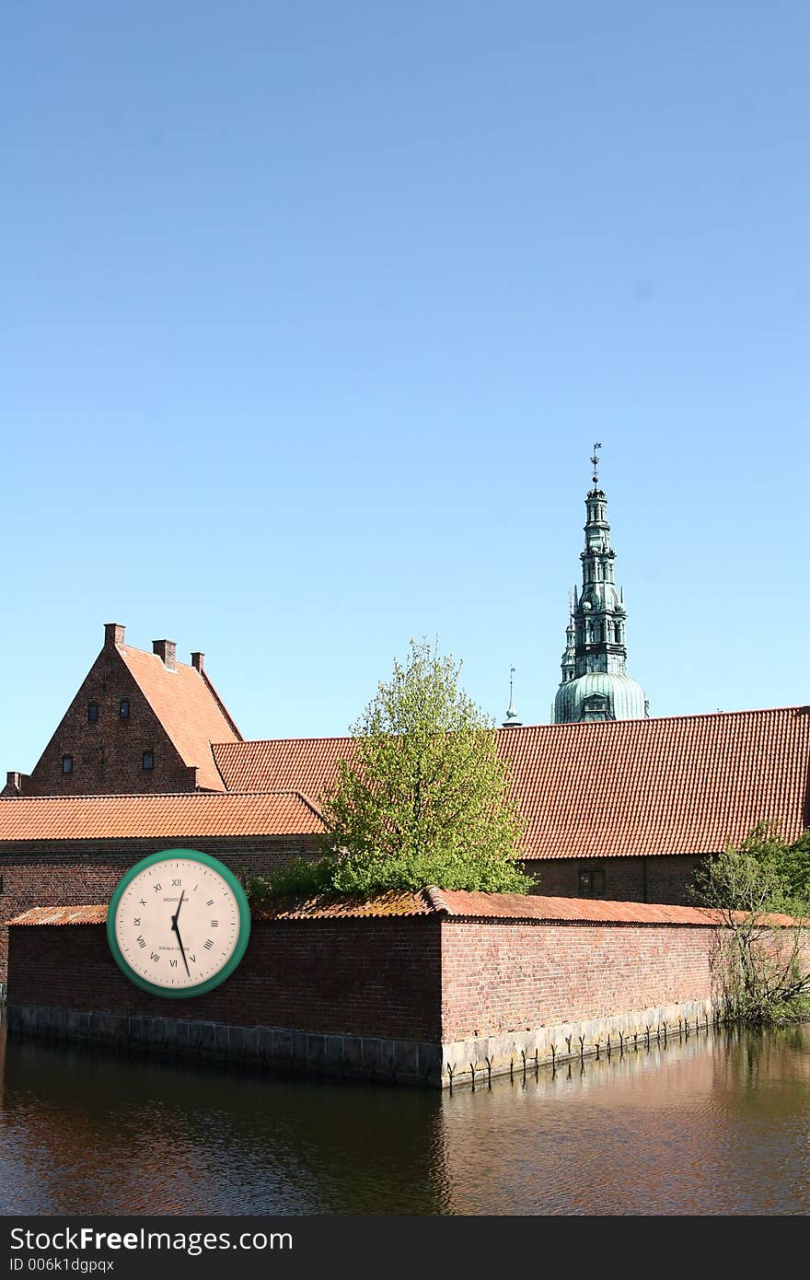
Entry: **12:27**
